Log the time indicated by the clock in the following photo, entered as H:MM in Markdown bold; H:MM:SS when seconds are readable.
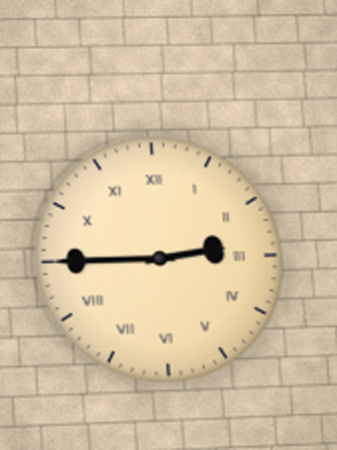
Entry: **2:45**
